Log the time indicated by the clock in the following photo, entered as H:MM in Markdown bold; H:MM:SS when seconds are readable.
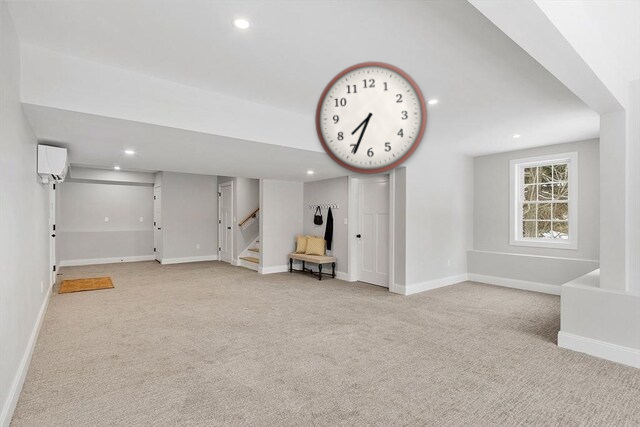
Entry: **7:34**
